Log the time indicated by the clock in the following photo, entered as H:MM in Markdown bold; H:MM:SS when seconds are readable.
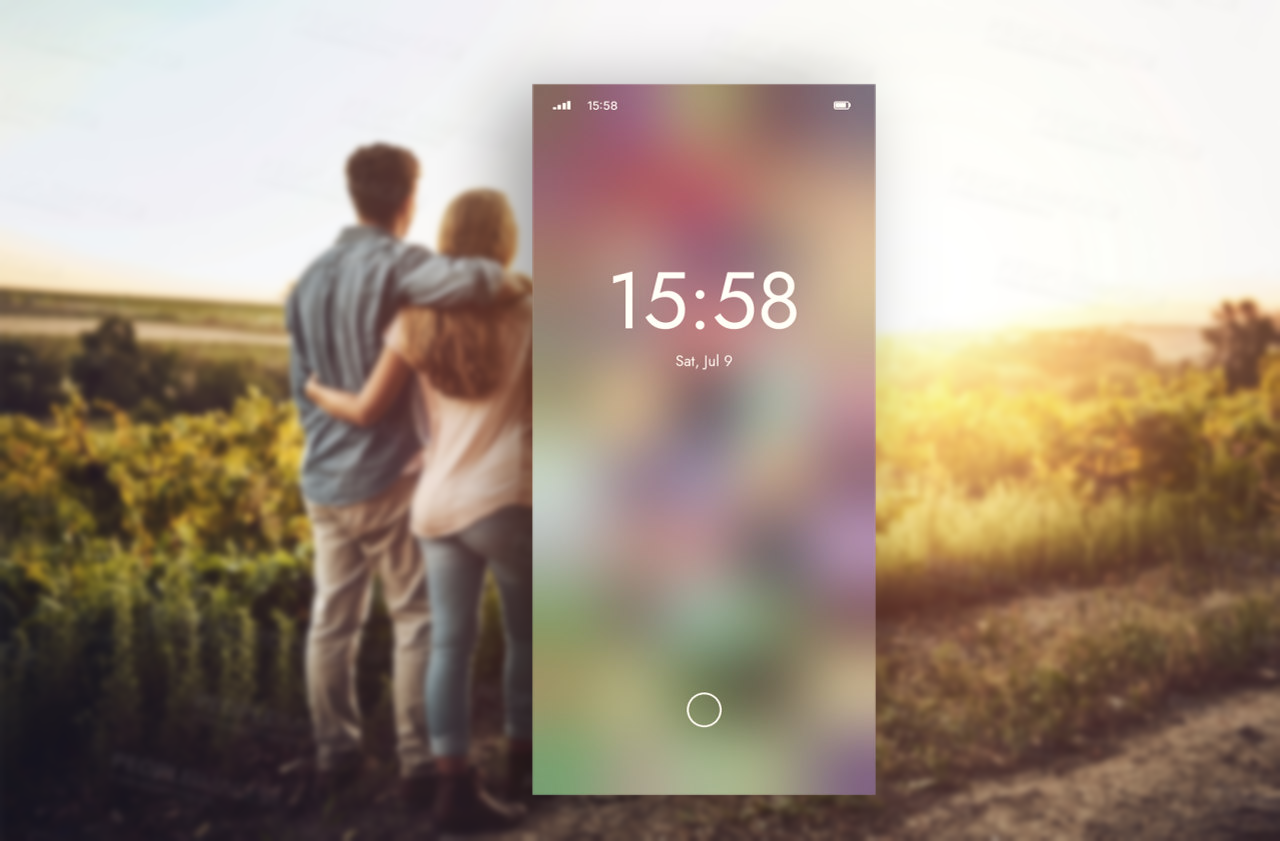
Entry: **15:58**
